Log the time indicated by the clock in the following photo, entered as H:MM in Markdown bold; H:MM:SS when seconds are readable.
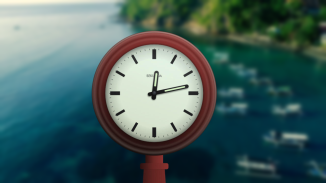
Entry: **12:13**
